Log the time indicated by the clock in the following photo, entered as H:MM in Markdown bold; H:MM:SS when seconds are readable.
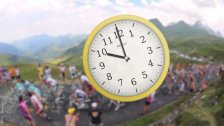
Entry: **10:00**
